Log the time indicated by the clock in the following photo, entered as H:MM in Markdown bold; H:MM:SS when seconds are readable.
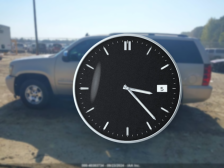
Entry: **3:23**
